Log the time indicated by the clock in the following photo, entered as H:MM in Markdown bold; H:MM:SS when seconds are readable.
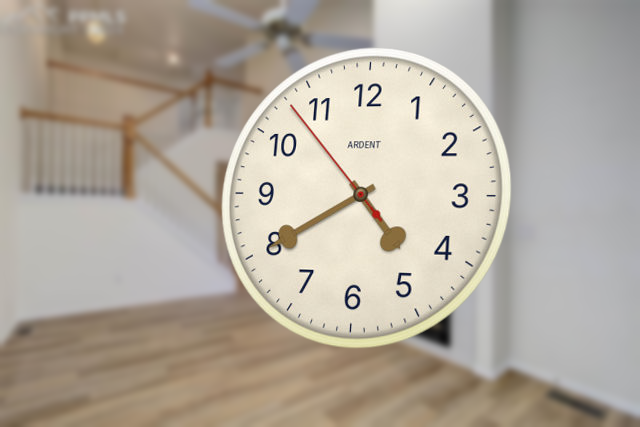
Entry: **4:39:53**
